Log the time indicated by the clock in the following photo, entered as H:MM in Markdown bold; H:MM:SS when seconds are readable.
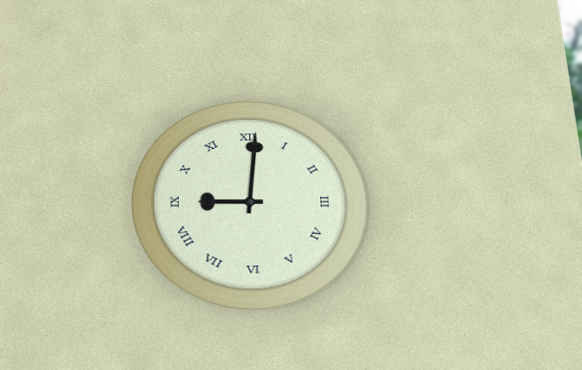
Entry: **9:01**
